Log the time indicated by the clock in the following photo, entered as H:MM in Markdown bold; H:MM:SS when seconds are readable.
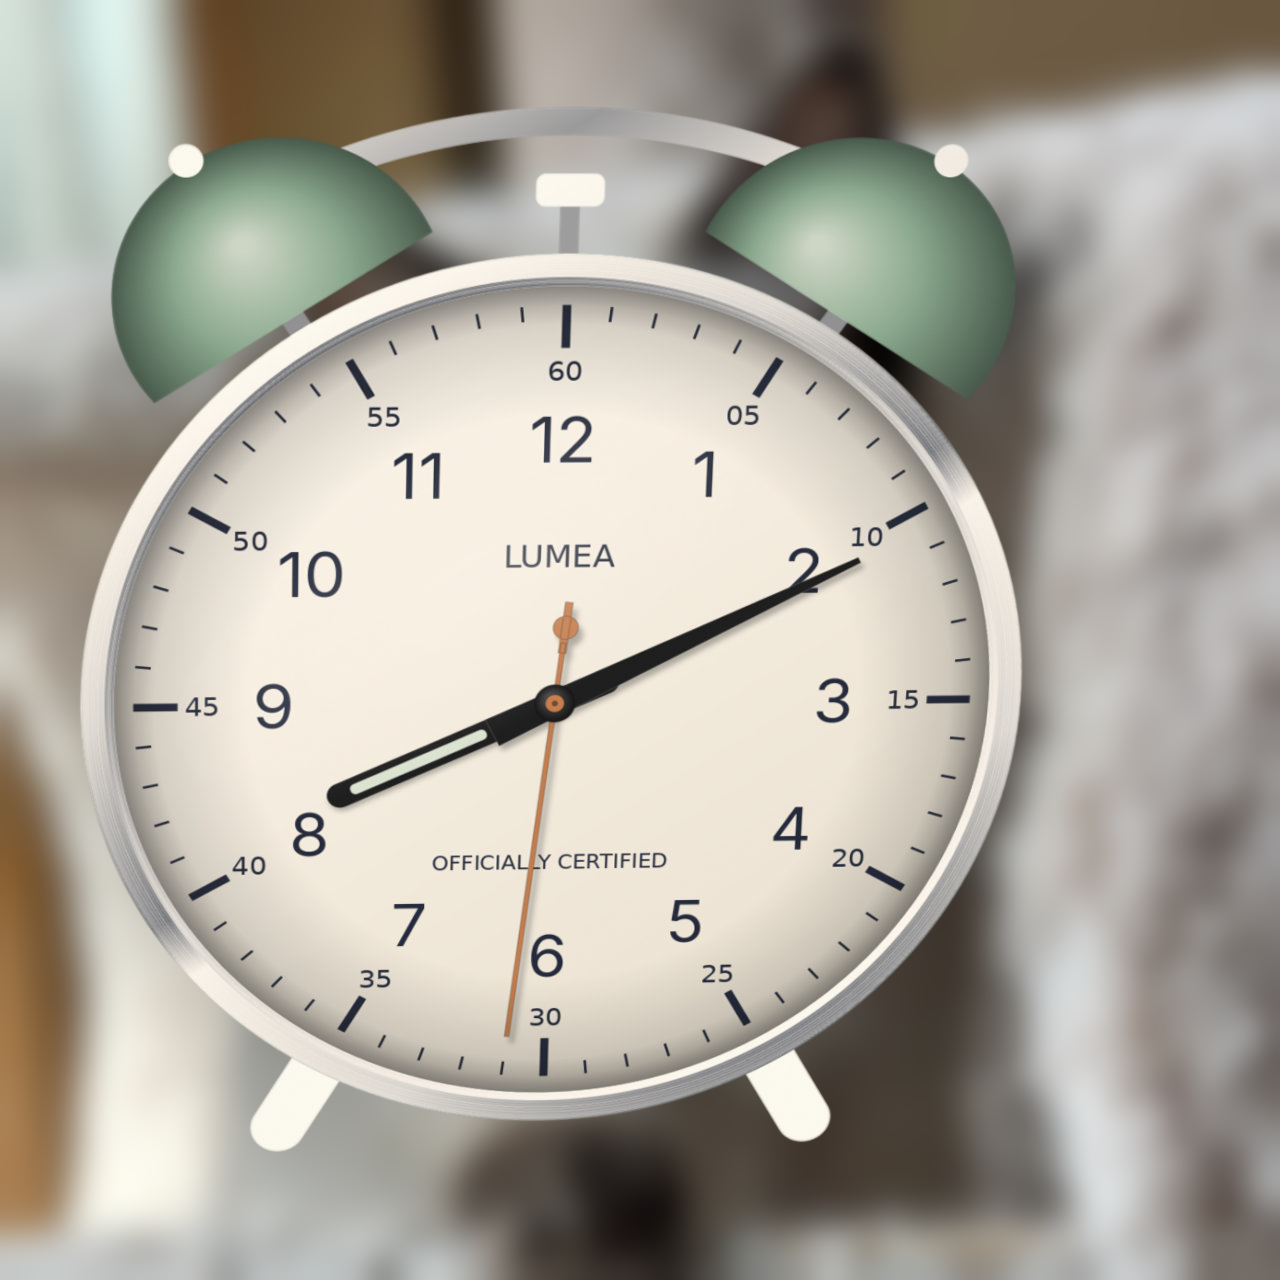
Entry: **8:10:31**
